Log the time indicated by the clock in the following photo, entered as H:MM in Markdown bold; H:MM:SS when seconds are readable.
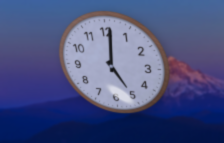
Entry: **5:01**
